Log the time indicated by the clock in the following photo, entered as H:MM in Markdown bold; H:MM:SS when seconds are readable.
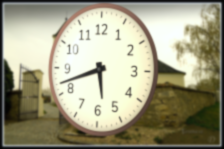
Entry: **5:42**
